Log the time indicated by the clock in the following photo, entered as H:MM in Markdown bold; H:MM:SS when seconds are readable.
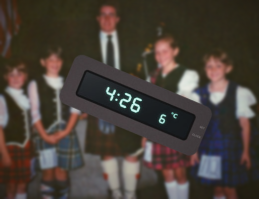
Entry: **4:26**
